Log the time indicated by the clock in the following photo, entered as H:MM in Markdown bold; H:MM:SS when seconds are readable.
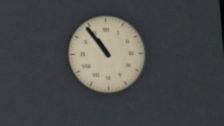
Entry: **10:54**
